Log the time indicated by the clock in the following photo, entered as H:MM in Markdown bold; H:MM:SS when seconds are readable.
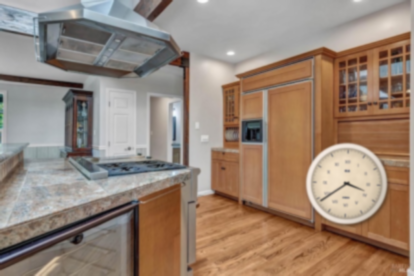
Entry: **3:39**
